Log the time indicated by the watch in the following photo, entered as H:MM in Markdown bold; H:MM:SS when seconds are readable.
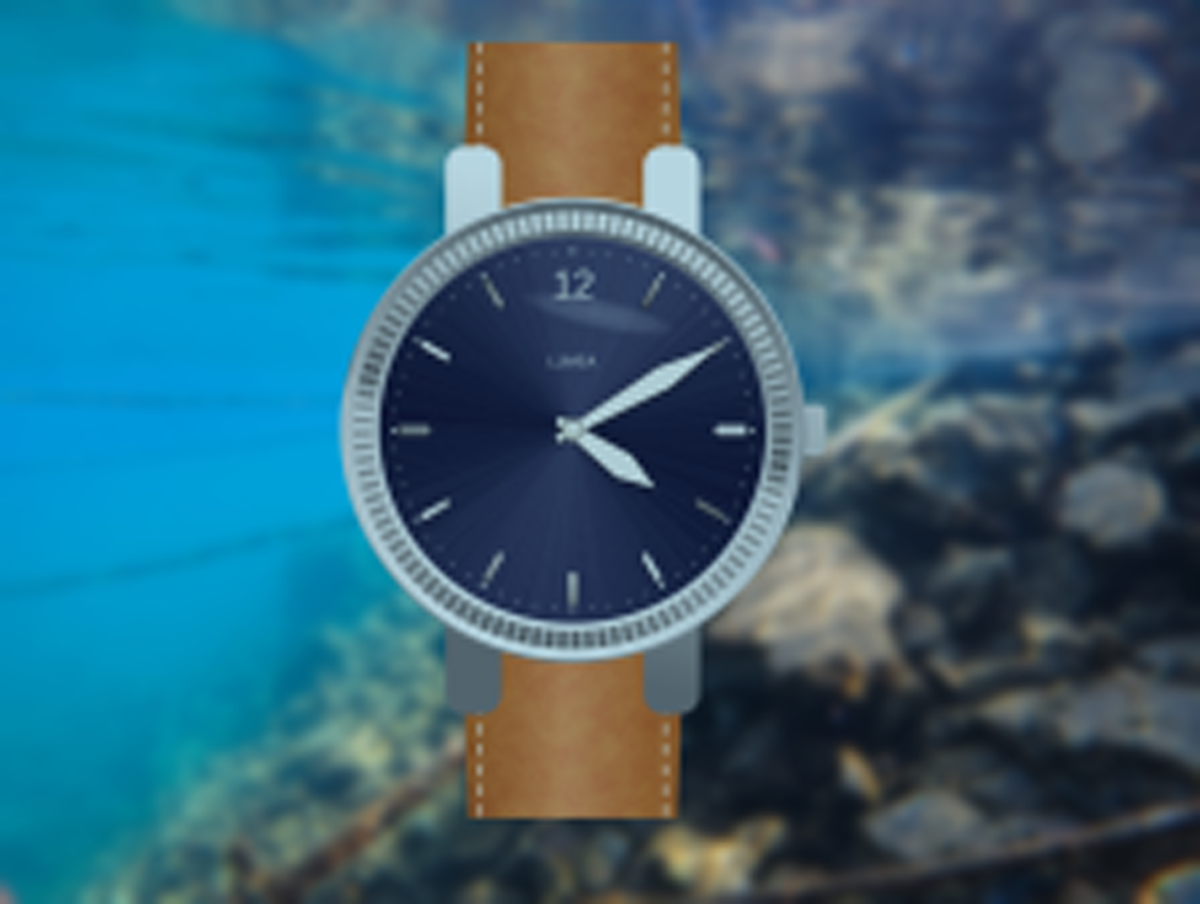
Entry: **4:10**
